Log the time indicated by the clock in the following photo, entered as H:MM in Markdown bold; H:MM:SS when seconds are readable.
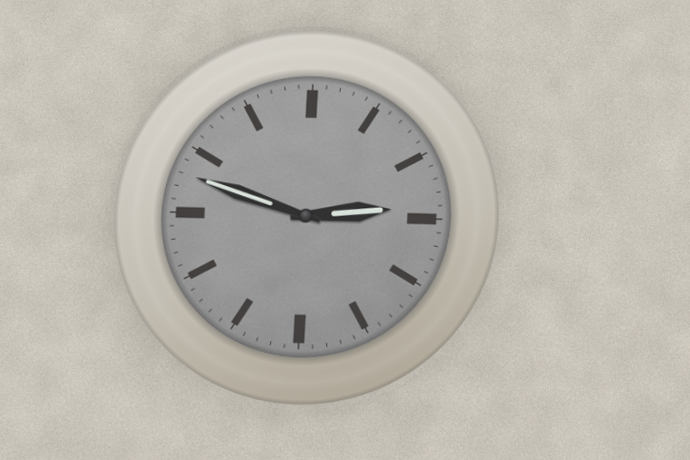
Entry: **2:48**
